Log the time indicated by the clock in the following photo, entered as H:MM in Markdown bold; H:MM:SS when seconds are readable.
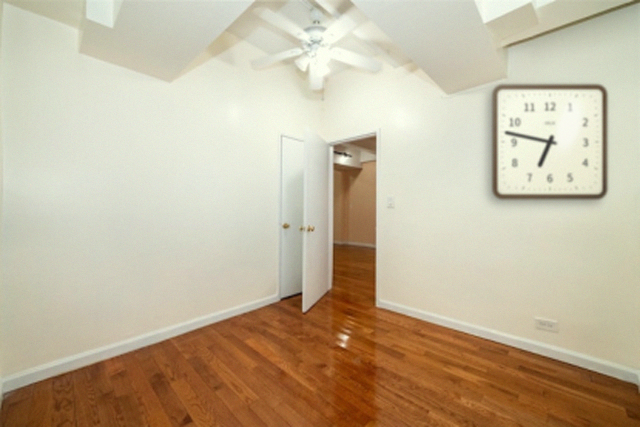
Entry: **6:47**
